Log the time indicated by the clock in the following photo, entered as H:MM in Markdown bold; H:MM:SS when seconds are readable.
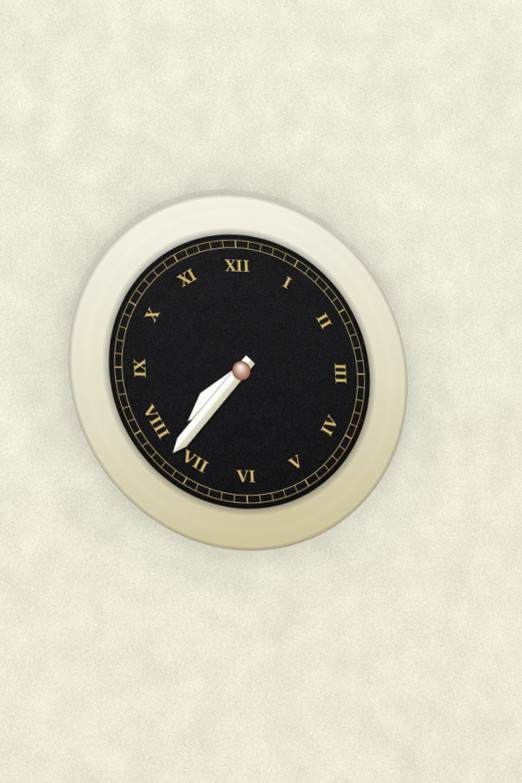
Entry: **7:37**
